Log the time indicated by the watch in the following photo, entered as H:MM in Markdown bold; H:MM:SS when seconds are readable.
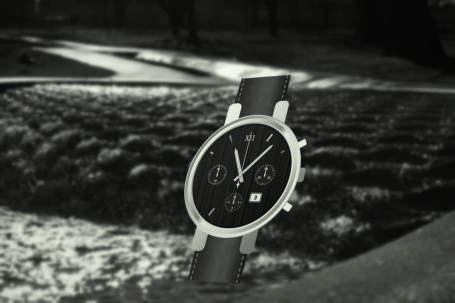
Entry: **11:07**
